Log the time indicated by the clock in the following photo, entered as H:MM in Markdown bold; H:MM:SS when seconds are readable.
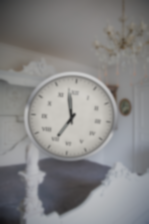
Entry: **6:58**
